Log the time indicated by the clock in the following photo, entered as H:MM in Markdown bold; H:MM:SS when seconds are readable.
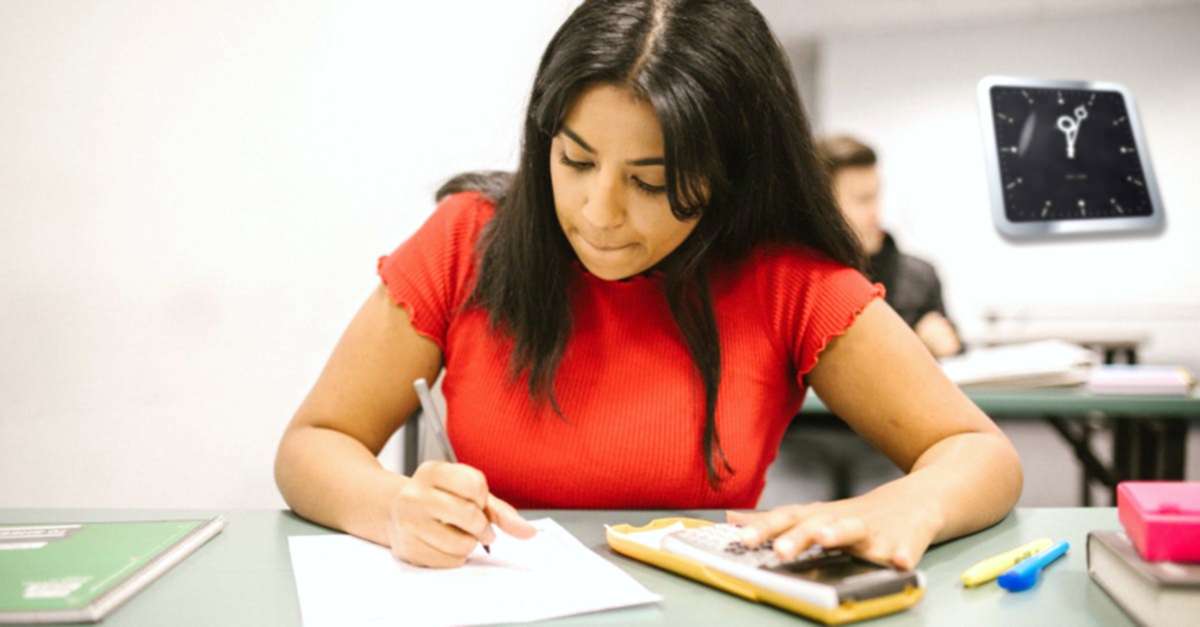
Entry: **12:04**
